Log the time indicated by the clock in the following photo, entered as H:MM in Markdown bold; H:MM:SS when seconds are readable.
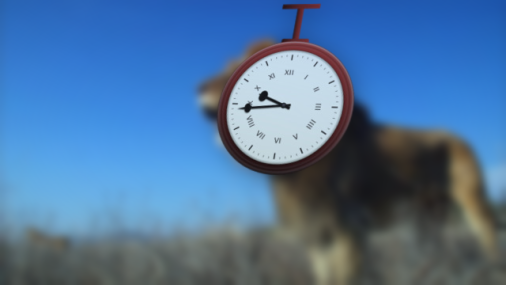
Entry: **9:44**
